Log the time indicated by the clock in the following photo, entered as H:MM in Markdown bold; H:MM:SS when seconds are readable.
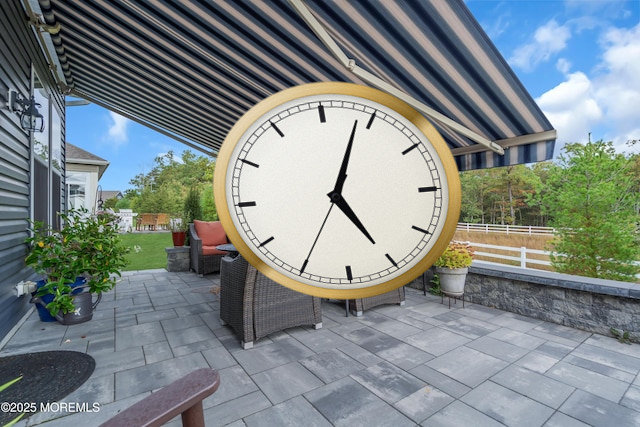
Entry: **5:03:35**
